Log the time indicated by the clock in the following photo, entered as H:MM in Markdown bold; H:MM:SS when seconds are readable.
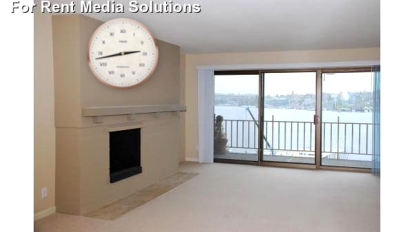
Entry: **2:43**
